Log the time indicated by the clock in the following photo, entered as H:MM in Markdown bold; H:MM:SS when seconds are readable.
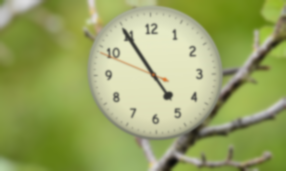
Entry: **4:54:49**
